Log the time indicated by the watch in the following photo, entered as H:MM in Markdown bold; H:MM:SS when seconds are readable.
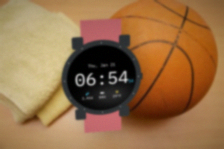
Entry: **6:54**
